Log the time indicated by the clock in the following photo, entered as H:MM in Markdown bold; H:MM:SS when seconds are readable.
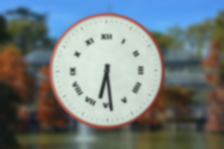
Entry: **6:29**
